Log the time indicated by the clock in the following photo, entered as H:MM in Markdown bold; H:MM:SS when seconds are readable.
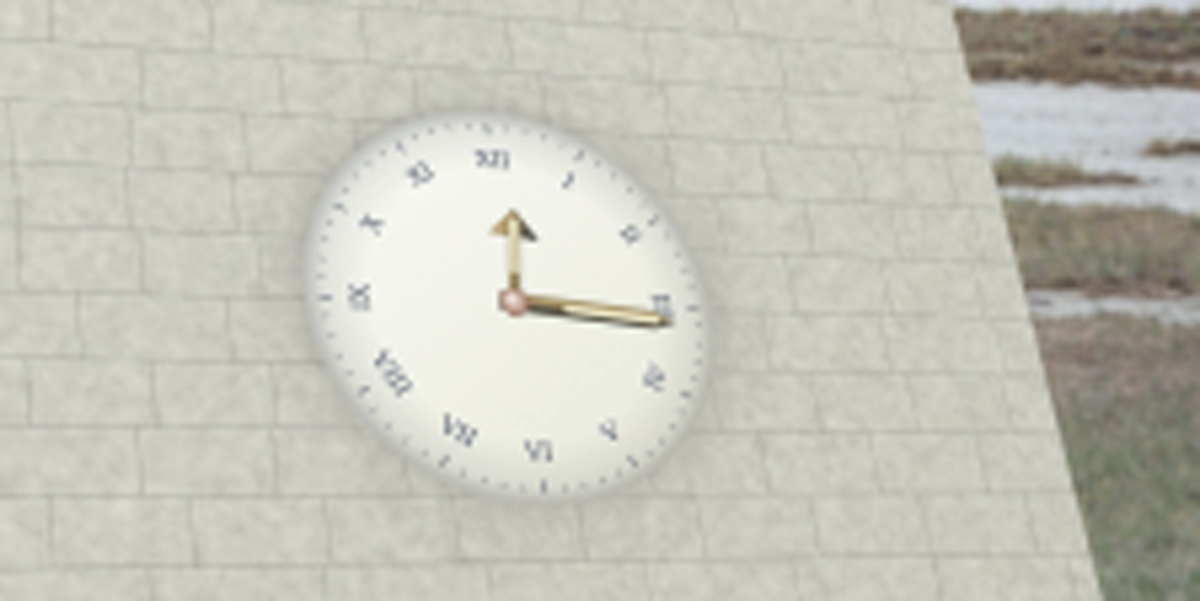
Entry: **12:16**
